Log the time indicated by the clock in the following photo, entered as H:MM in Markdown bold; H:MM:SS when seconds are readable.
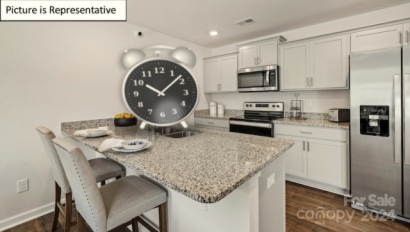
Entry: **10:08**
